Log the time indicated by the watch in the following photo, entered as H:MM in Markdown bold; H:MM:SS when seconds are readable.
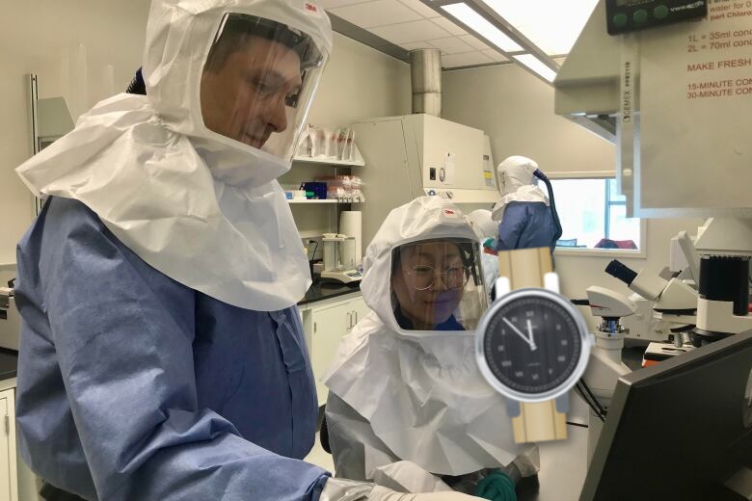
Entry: **11:53**
